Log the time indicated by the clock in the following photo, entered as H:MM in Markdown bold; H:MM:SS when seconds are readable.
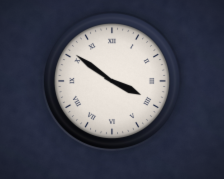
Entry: **3:51**
